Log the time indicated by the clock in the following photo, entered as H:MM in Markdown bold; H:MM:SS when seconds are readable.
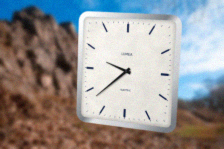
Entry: **9:38**
